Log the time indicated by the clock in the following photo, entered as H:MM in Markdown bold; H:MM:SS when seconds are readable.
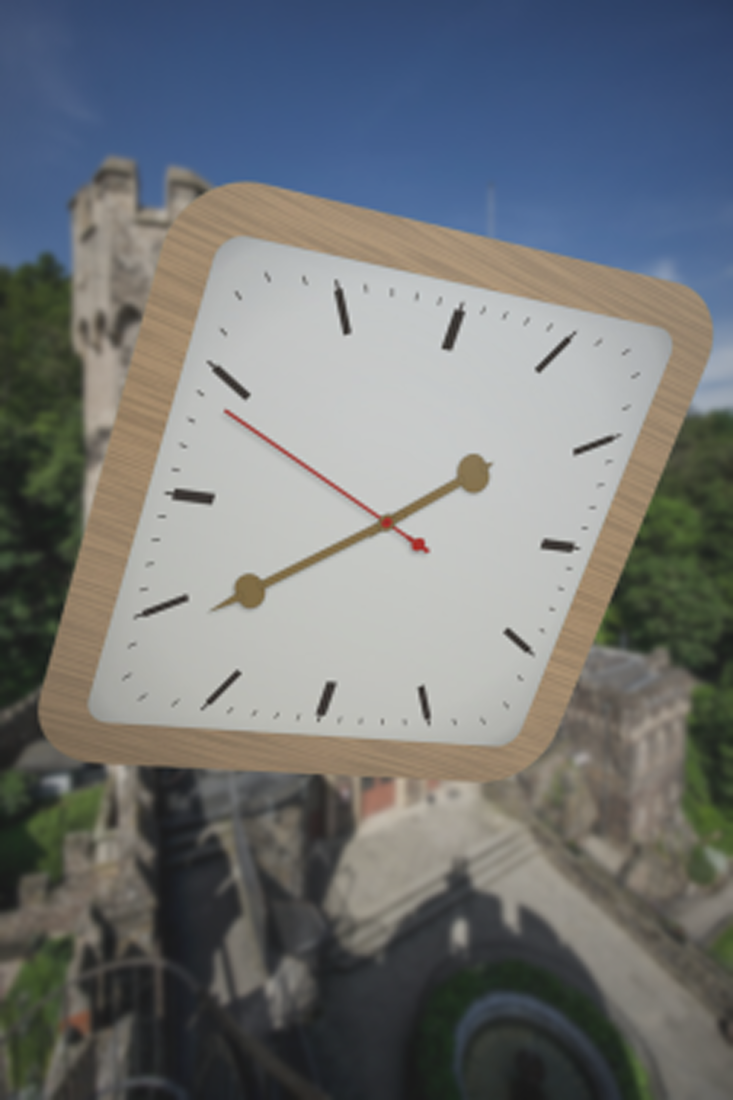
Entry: **1:38:49**
